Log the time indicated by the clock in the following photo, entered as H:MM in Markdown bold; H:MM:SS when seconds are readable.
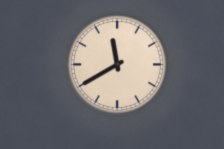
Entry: **11:40**
